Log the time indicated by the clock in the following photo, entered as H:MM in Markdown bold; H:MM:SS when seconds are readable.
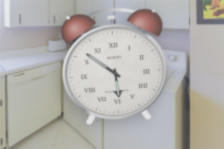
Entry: **5:52**
